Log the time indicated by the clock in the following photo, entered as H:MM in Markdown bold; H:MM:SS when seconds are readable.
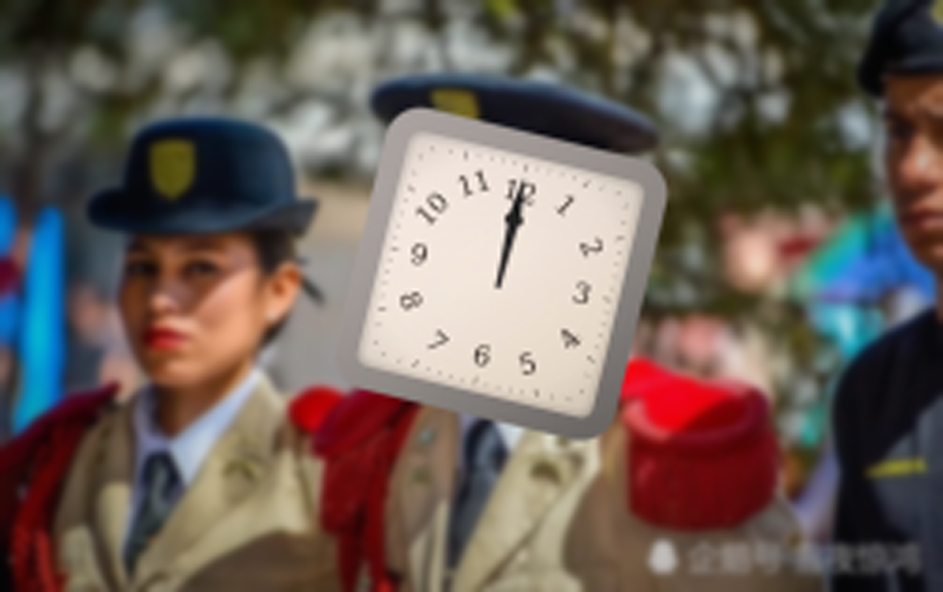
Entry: **12:00**
